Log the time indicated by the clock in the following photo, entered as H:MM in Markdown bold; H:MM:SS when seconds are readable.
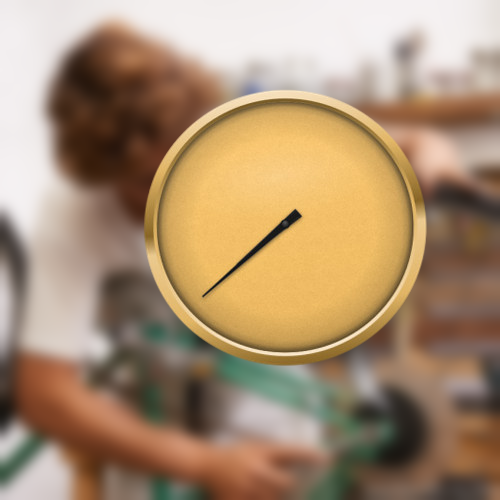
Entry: **7:38**
